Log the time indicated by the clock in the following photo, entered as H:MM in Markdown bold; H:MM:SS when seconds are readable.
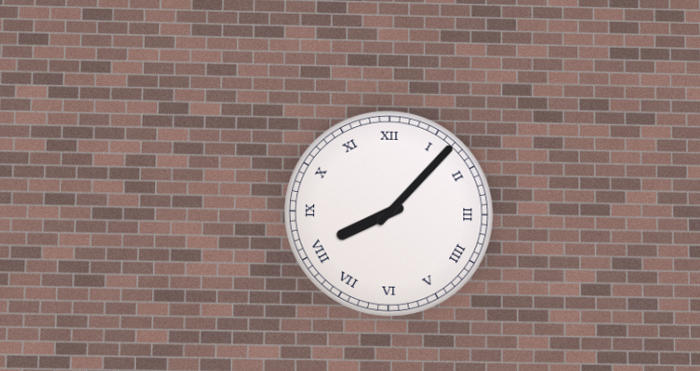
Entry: **8:07**
